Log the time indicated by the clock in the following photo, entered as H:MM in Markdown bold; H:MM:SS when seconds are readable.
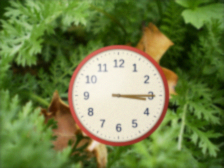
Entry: **3:15**
